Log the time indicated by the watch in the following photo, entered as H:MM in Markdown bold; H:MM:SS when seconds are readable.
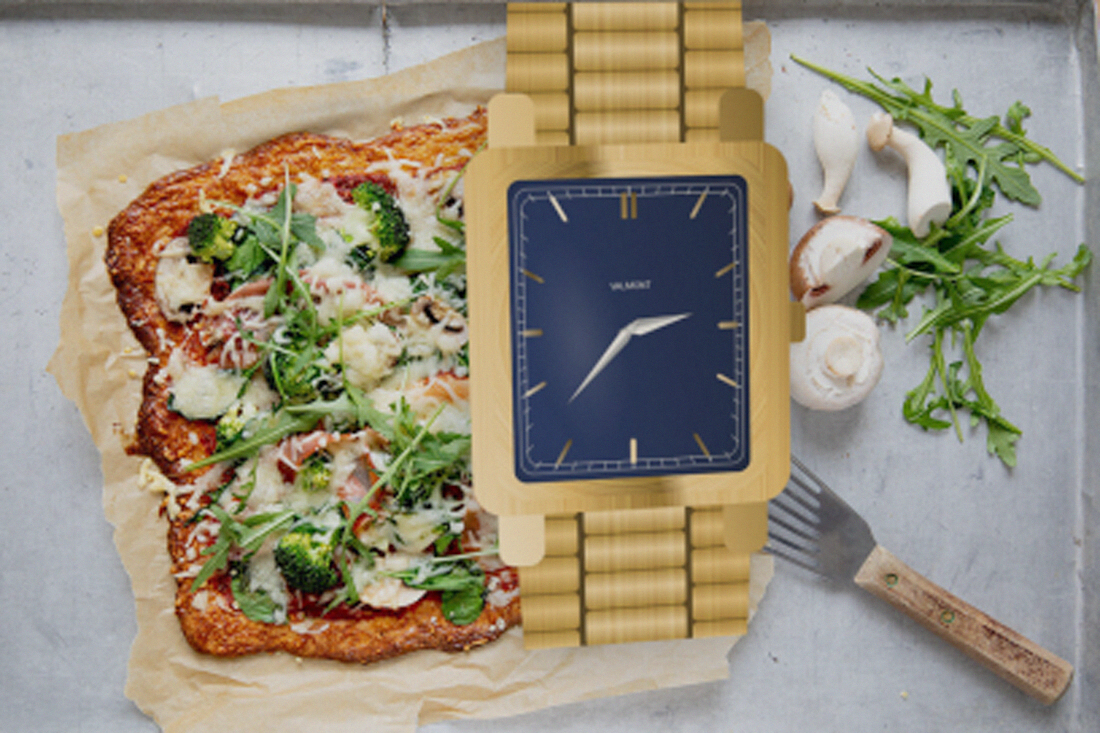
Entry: **2:37**
